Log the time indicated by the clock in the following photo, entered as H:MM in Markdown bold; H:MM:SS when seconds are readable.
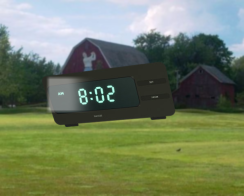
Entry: **8:02**
